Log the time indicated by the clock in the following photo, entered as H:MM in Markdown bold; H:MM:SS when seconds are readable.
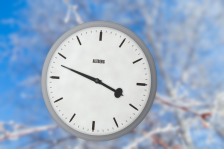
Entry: **3:48**
